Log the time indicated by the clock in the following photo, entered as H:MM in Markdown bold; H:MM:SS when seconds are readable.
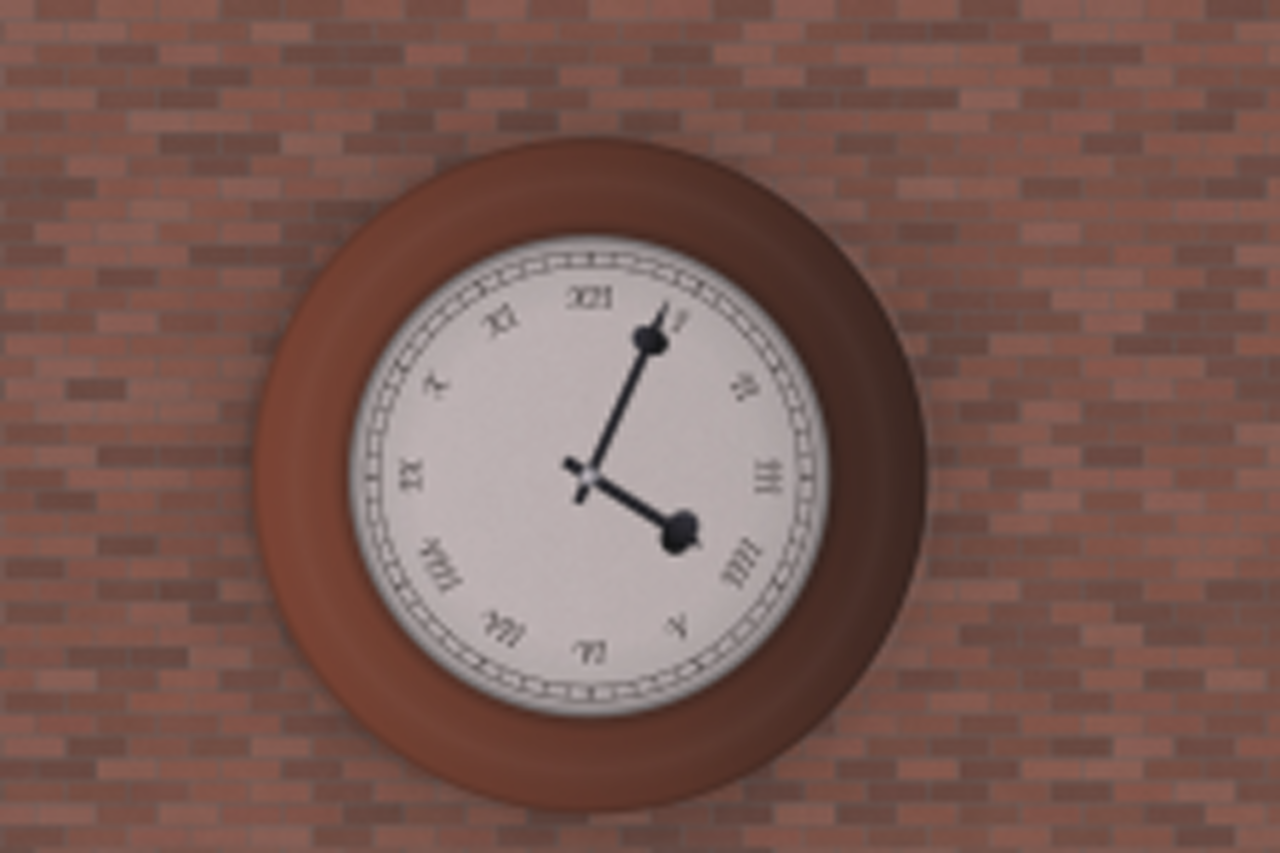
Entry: **4:04**
